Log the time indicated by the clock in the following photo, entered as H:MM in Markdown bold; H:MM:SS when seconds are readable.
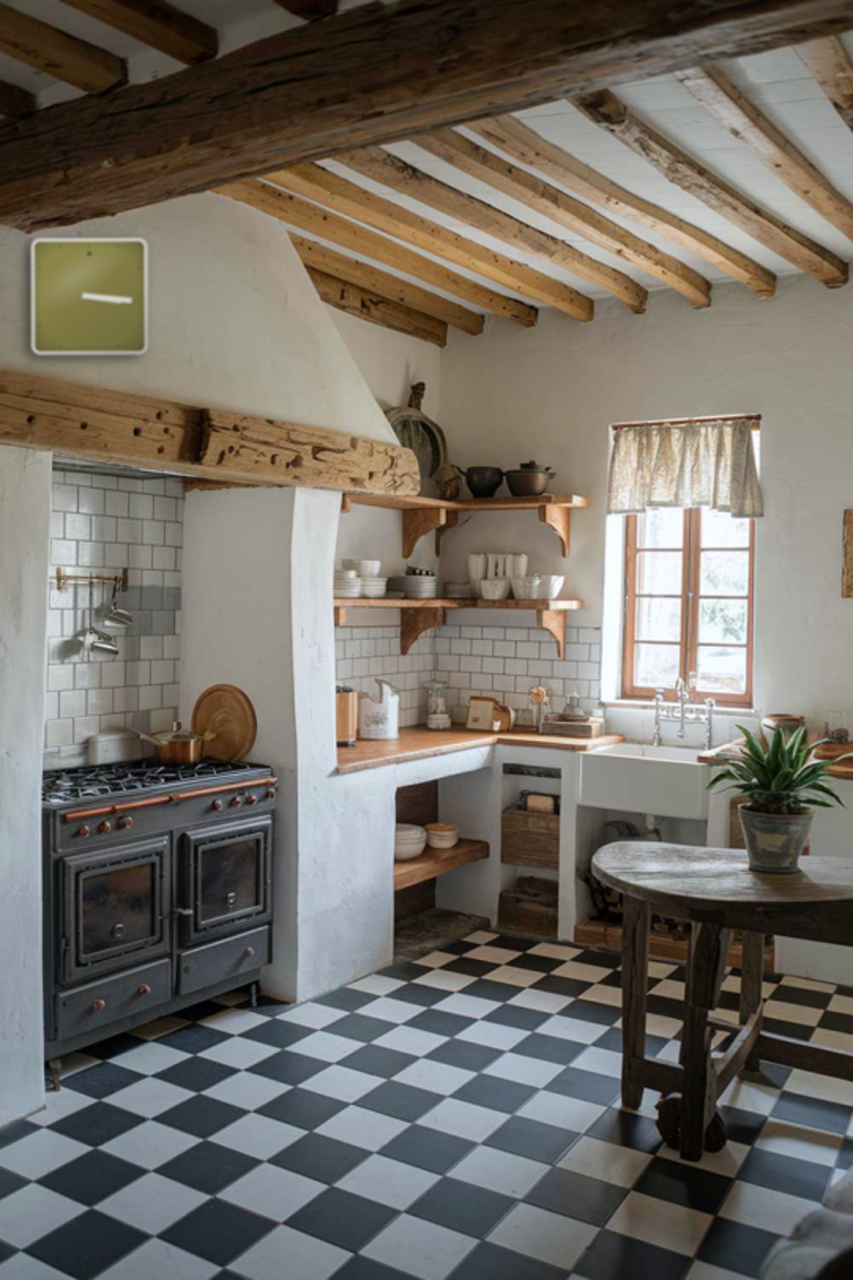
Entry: **3:16**
